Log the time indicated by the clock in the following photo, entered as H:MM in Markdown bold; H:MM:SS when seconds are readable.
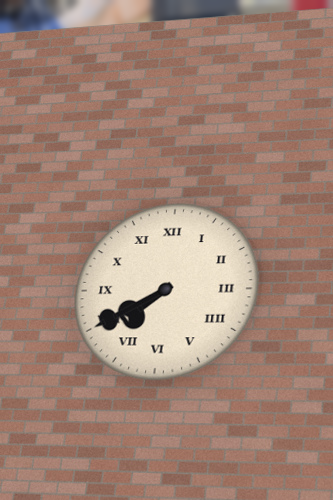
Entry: **7:40**
